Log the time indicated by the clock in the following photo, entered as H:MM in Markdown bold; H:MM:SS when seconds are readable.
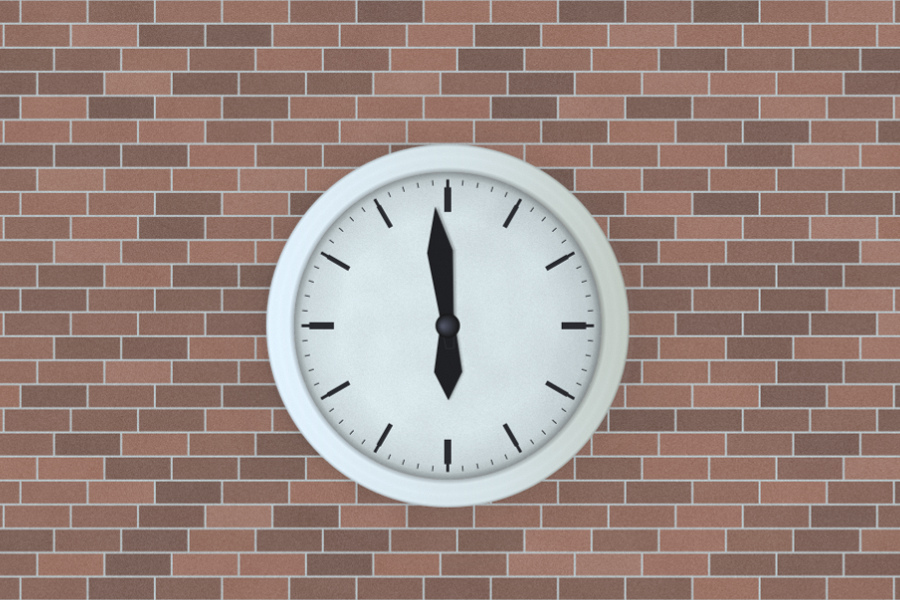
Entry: **5:59**
